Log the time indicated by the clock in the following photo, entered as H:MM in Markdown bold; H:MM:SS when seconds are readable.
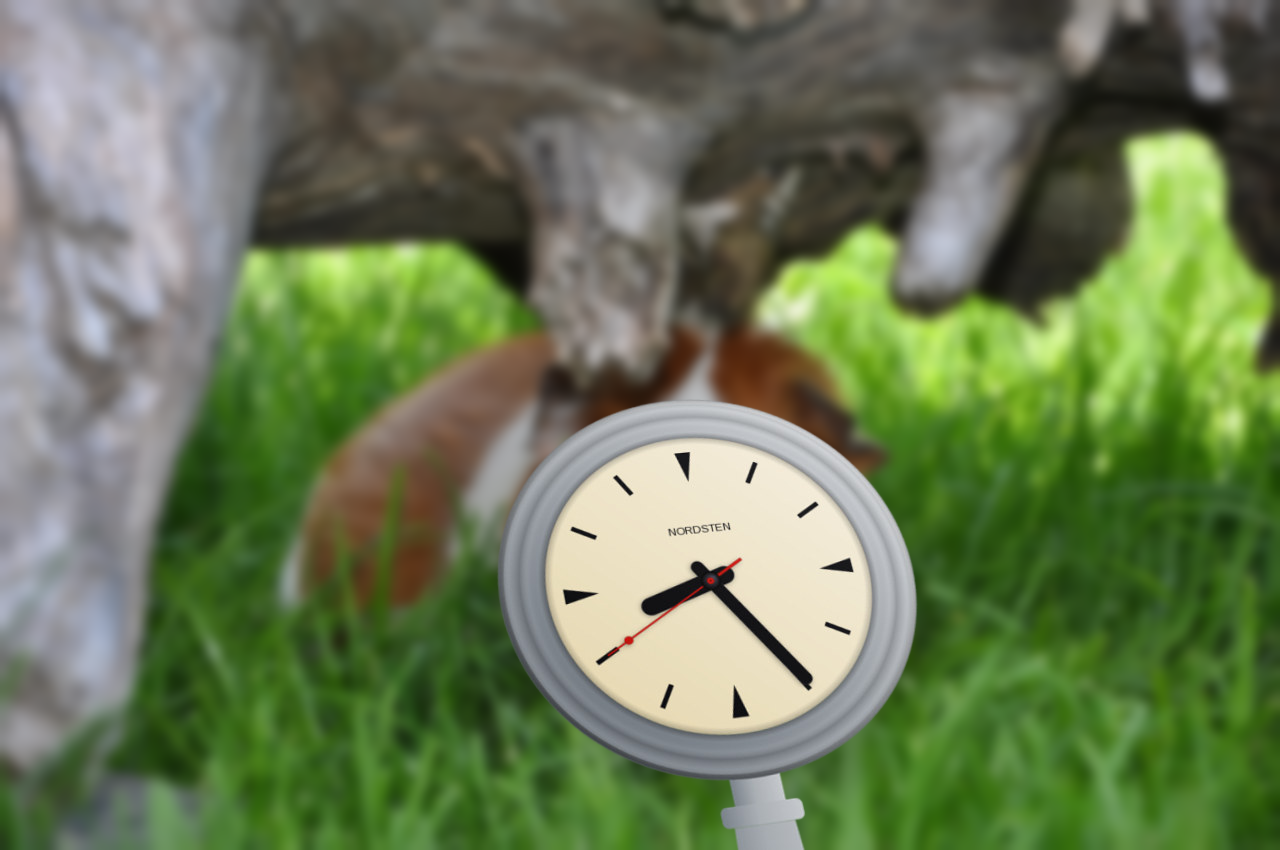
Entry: **8:24:40**
